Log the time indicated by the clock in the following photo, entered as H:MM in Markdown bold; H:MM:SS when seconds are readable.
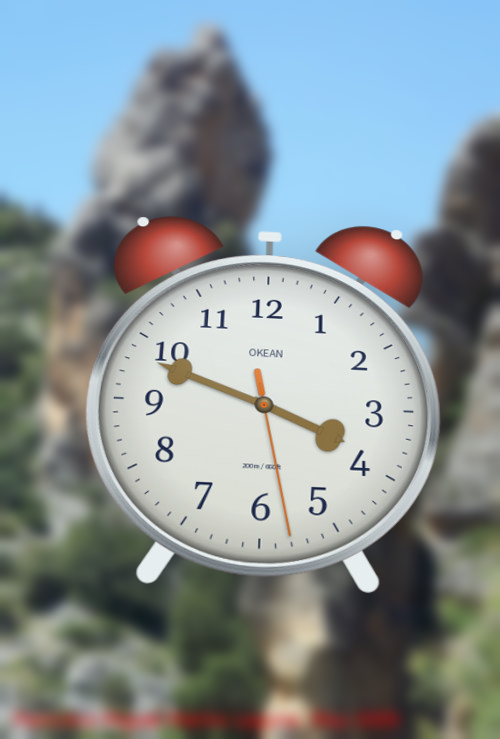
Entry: **3:48:28**
